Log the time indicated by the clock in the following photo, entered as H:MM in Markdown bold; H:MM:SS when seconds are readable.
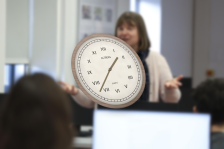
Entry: **1:37**
